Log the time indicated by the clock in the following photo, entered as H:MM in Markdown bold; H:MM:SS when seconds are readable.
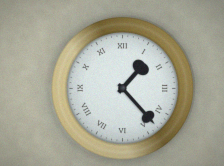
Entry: **1:23**
